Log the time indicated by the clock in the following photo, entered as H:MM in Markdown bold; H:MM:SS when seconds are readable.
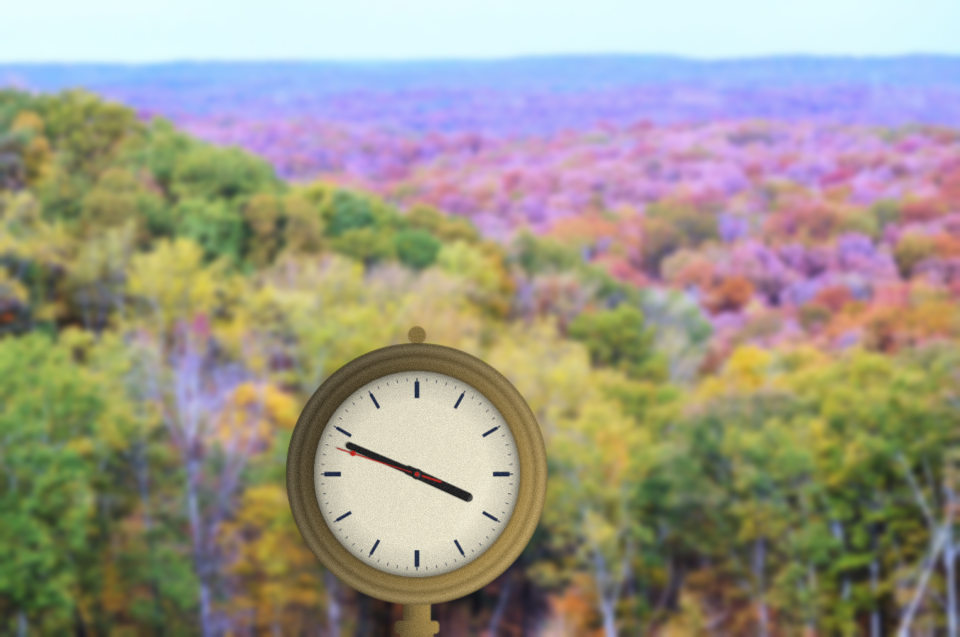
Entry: **3:48:48**
